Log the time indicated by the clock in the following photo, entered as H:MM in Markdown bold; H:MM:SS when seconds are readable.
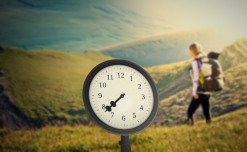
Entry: **7:38**
